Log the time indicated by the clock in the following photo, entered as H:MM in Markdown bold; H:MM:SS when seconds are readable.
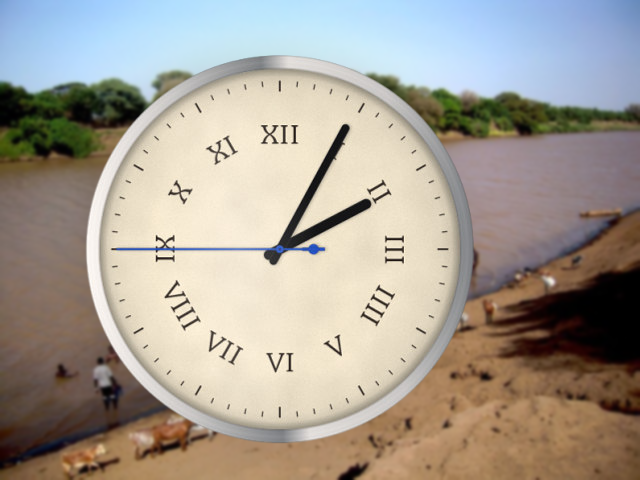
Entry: **2:04:45**
